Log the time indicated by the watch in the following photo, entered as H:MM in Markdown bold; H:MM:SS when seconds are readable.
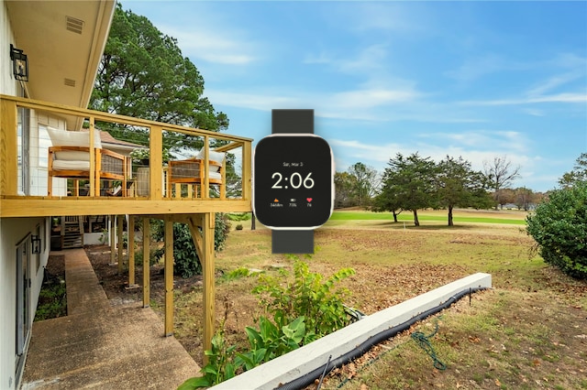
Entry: **2:06**
